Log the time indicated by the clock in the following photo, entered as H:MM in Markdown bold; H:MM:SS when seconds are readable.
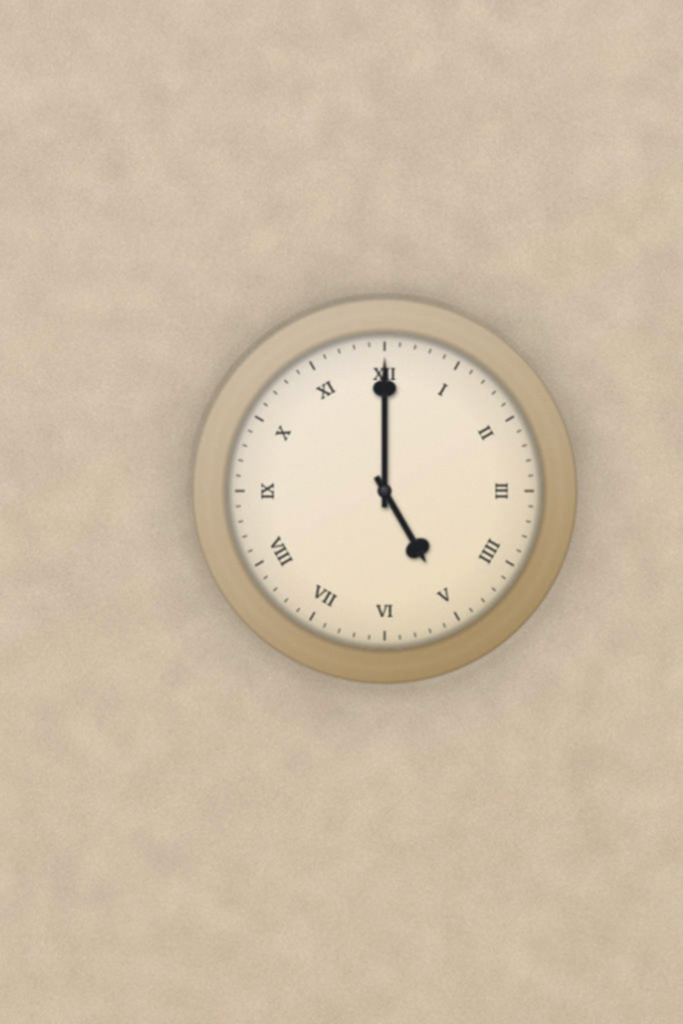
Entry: **5:00**
